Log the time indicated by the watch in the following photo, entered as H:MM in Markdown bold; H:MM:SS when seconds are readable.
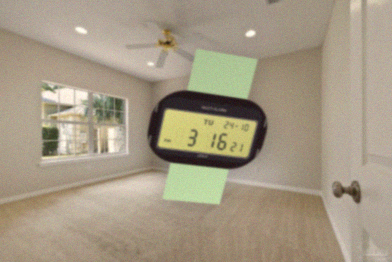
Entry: **3:16**
